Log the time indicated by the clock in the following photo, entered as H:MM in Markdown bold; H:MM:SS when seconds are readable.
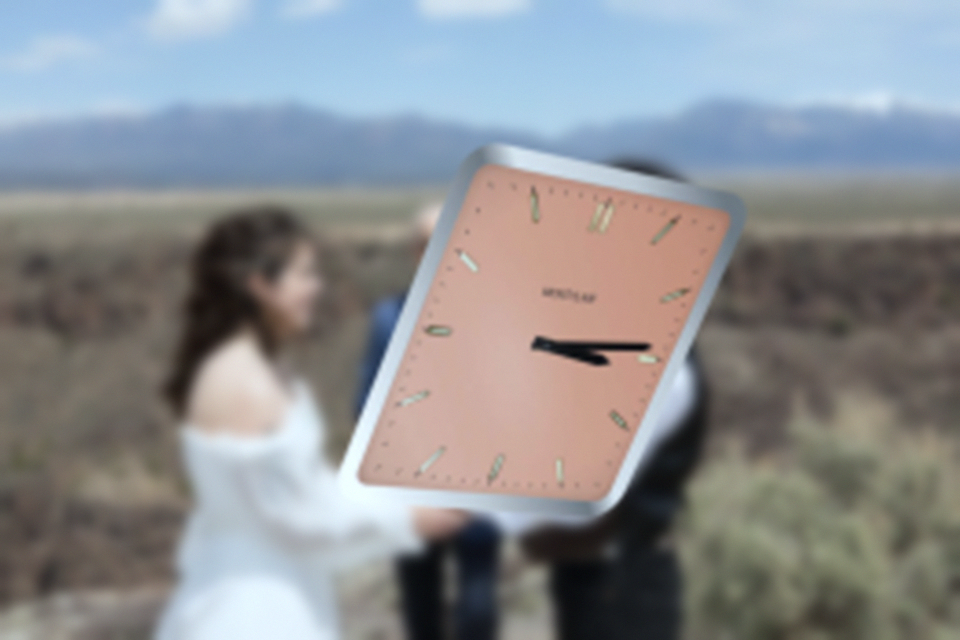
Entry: **3:14**
